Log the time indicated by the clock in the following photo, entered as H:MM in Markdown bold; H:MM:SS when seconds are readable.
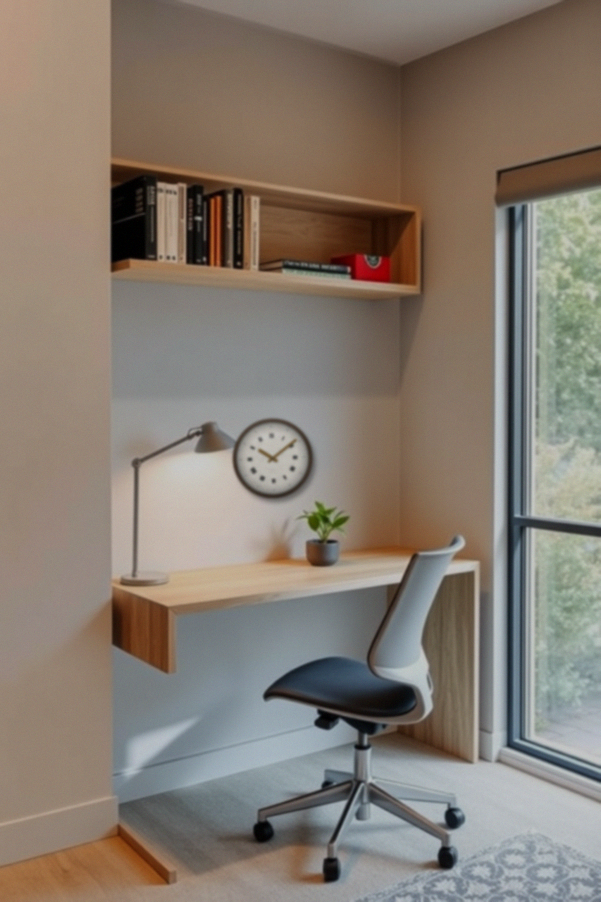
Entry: **10:09**
